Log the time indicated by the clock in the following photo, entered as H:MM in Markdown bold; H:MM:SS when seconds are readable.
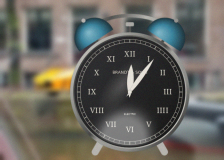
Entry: **12:06**
